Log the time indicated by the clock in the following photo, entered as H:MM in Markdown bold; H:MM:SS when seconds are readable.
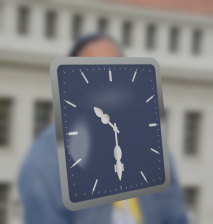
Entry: **10:30**
